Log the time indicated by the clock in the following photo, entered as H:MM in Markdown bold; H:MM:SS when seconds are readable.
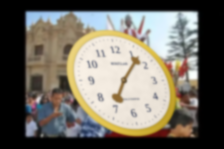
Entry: **7:07**
